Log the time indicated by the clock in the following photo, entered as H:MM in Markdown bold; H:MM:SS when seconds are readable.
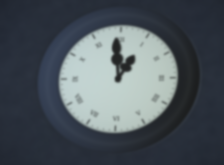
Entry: **12:59**
